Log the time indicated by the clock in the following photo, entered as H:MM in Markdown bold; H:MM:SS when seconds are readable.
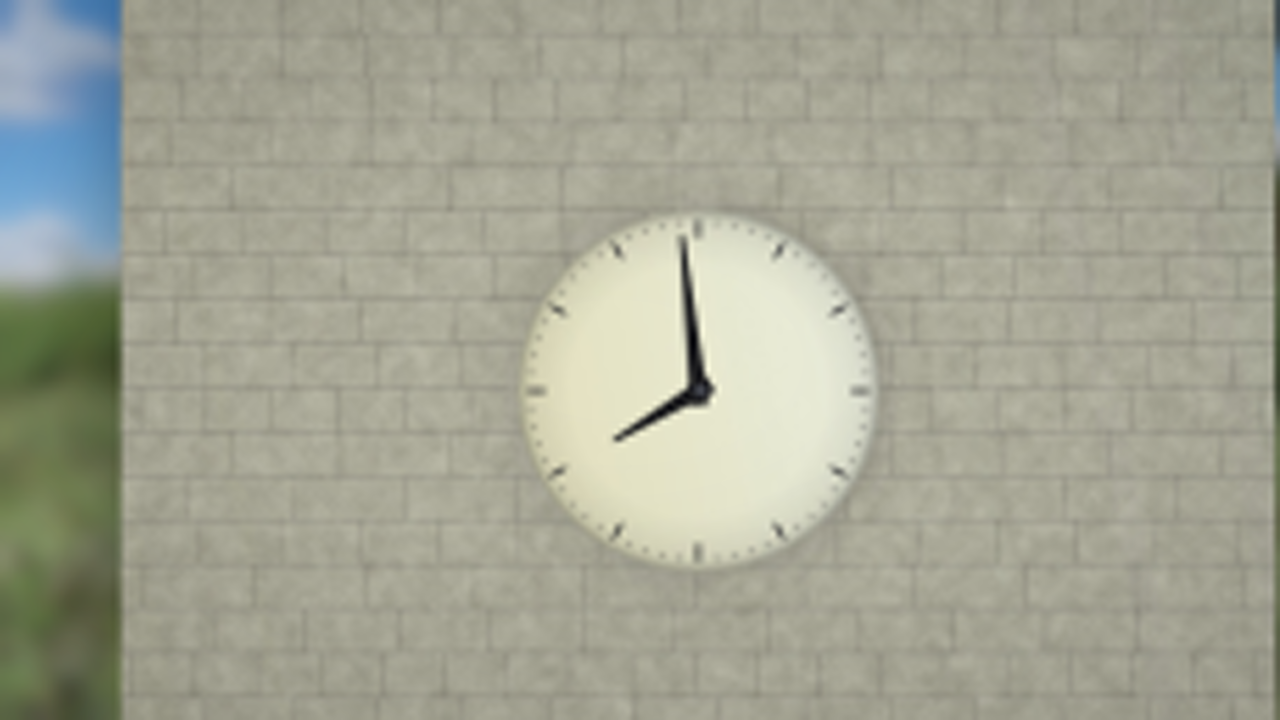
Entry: **7:59**
